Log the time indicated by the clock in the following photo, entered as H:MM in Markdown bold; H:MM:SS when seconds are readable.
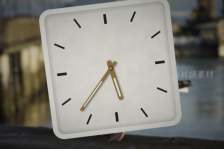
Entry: **5:37**
